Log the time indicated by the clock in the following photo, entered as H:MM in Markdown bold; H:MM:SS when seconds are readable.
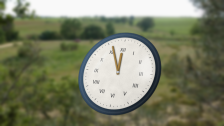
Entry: **11:56**
